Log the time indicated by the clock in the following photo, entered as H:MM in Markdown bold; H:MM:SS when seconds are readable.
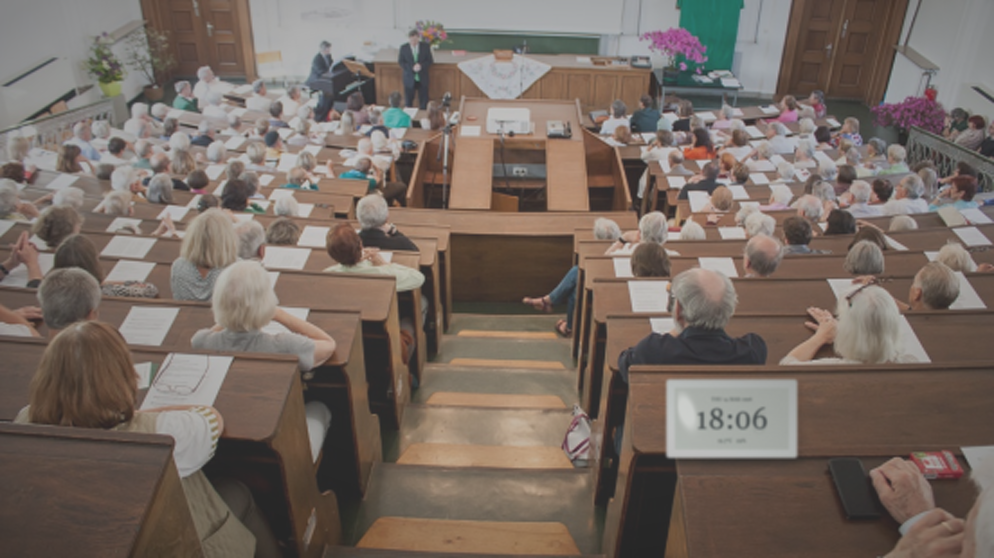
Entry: **18:06**
